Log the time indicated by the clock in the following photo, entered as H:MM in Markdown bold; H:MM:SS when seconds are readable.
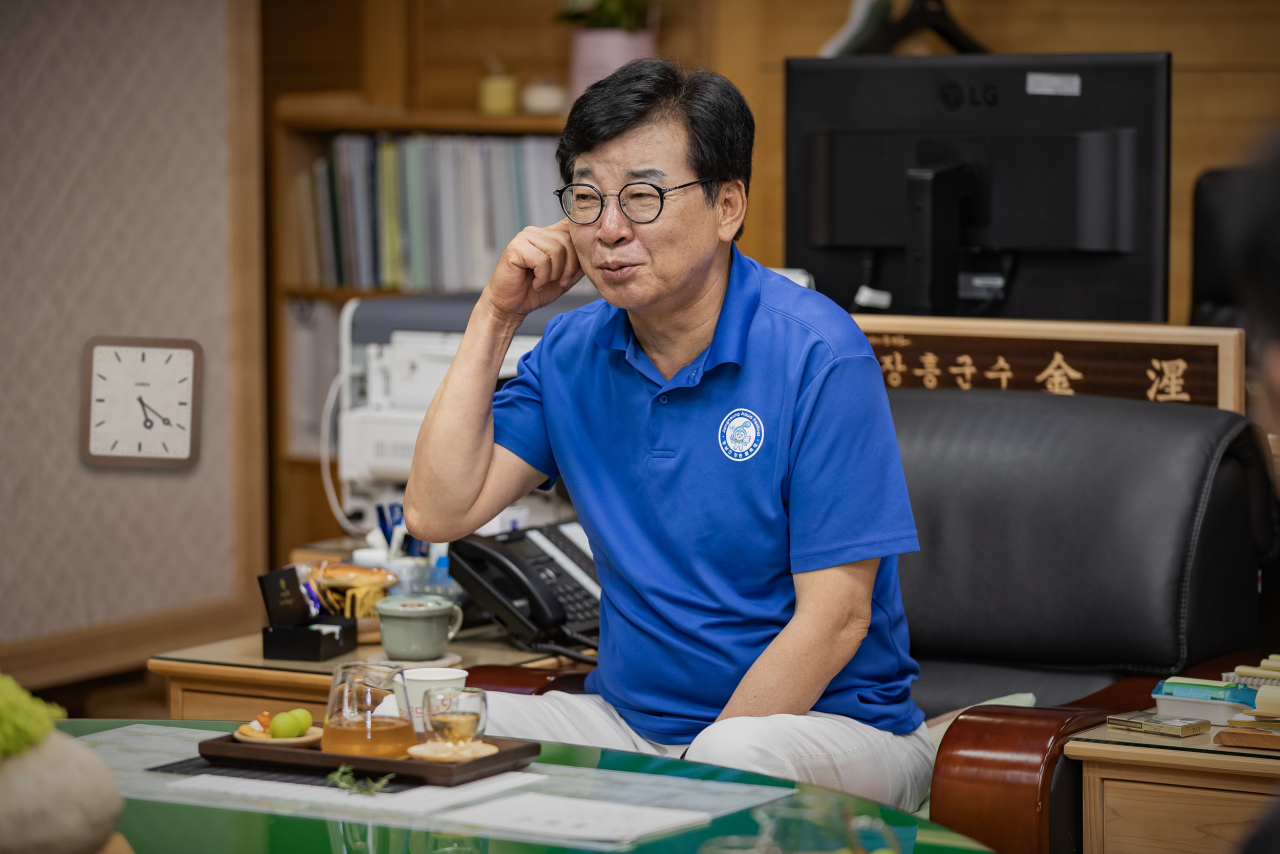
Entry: **5:21**
